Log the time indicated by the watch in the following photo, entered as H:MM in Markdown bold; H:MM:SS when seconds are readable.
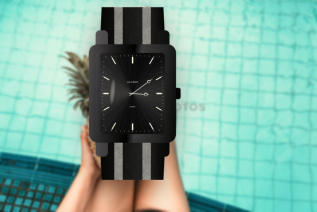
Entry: **3:09**
